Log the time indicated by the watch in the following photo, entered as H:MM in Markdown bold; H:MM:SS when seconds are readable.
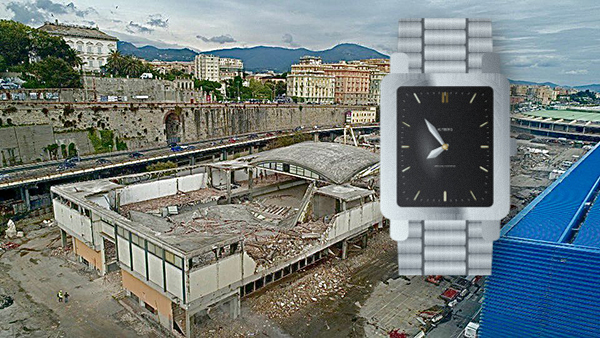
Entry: **7:54**
